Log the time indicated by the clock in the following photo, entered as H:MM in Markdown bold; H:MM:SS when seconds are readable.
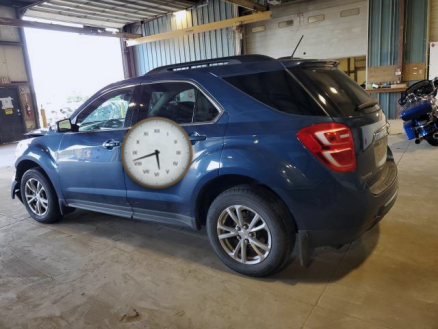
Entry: **5:42**
